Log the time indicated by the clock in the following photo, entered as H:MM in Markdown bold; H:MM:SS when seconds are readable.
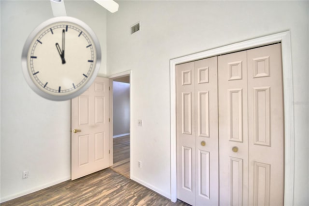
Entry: **10:59**
